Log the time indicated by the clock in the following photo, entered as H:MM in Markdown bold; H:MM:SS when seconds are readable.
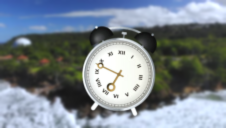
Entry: **6:48**
